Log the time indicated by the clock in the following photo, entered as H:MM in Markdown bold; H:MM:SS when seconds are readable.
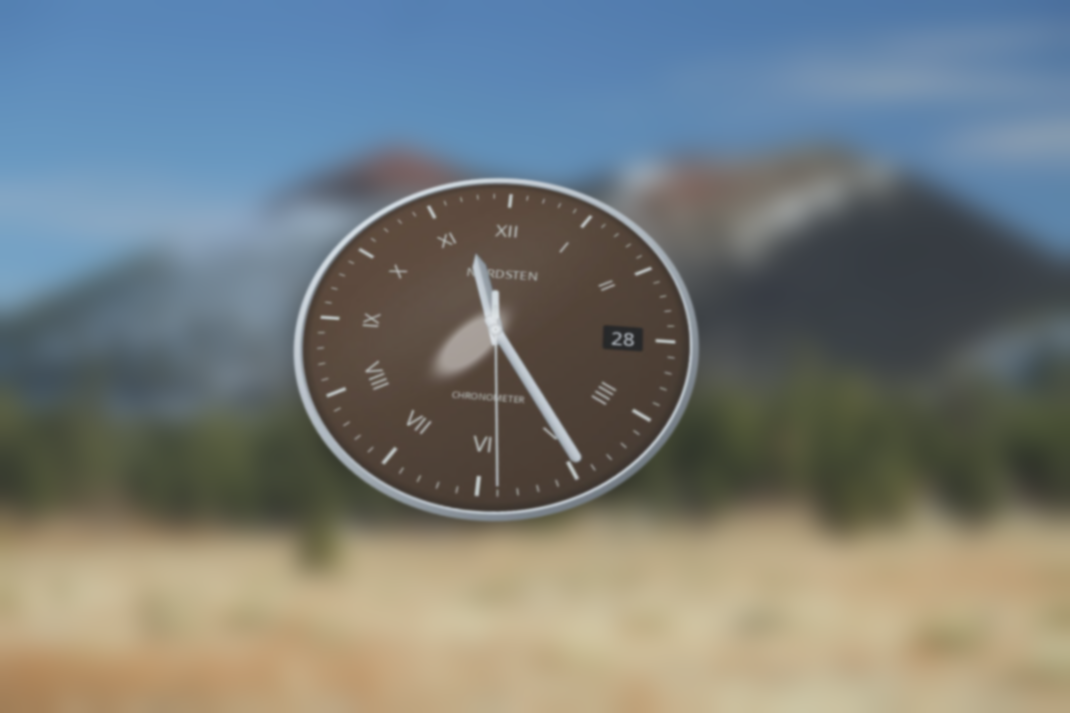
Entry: **11:24:29**
